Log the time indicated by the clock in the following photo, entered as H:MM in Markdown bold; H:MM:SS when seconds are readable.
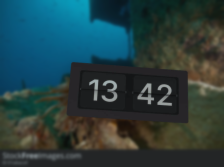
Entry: **13:42**
